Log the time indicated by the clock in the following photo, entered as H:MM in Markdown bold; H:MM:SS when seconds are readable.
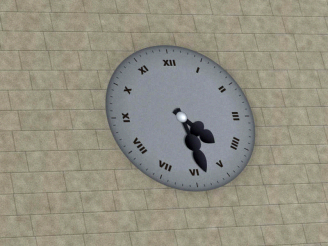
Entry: **4:28**
